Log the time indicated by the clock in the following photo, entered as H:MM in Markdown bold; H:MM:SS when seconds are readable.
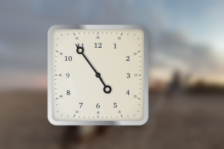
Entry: **4:54**
